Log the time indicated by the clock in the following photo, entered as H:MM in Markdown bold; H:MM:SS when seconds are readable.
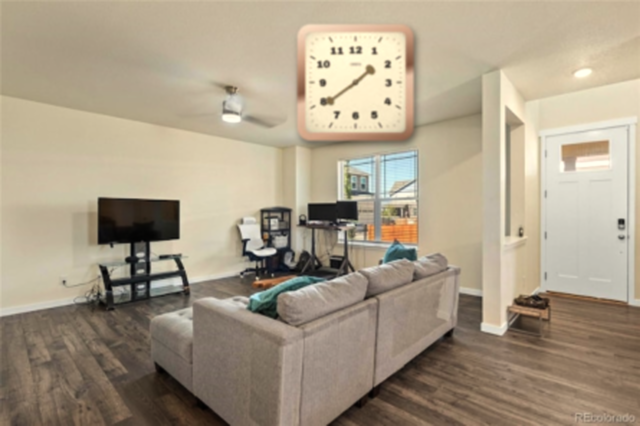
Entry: **1:39**
